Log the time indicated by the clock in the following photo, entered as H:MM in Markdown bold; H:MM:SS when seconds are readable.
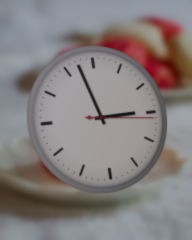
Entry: **2:57:16**
